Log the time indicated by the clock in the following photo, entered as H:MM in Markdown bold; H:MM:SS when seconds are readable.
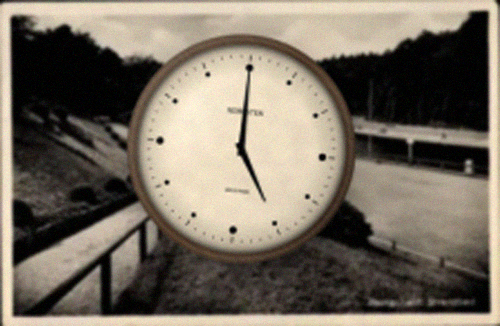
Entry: **5:00**
